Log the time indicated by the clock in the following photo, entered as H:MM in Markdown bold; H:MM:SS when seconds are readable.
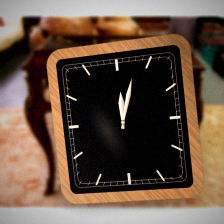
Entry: **12:03**
